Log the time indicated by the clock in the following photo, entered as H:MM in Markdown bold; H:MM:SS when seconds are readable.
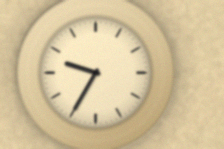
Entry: **9:35**
